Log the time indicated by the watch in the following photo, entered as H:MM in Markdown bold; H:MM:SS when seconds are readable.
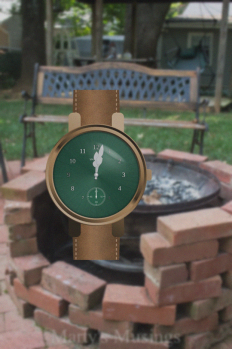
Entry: **12:02**
